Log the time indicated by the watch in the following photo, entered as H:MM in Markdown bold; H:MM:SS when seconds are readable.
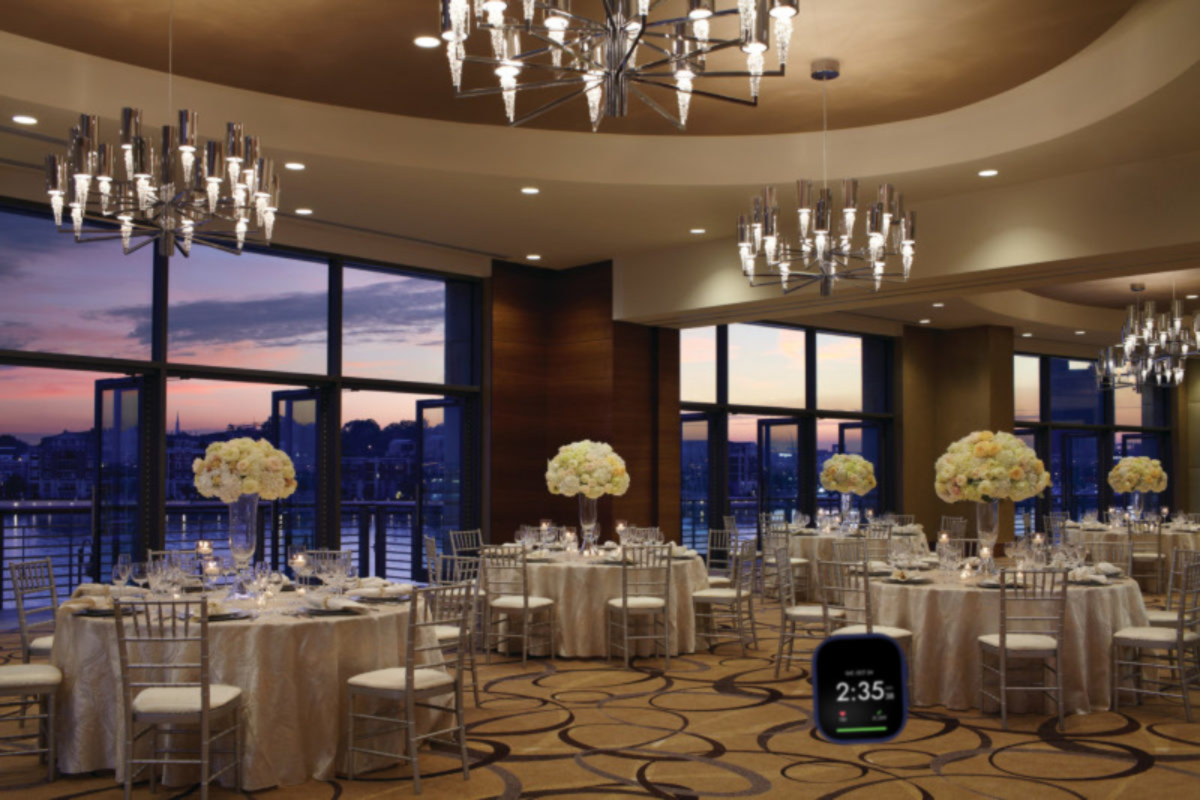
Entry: **2:35**
